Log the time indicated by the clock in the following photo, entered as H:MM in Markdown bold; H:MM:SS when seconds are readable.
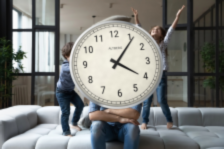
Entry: **4:06**
